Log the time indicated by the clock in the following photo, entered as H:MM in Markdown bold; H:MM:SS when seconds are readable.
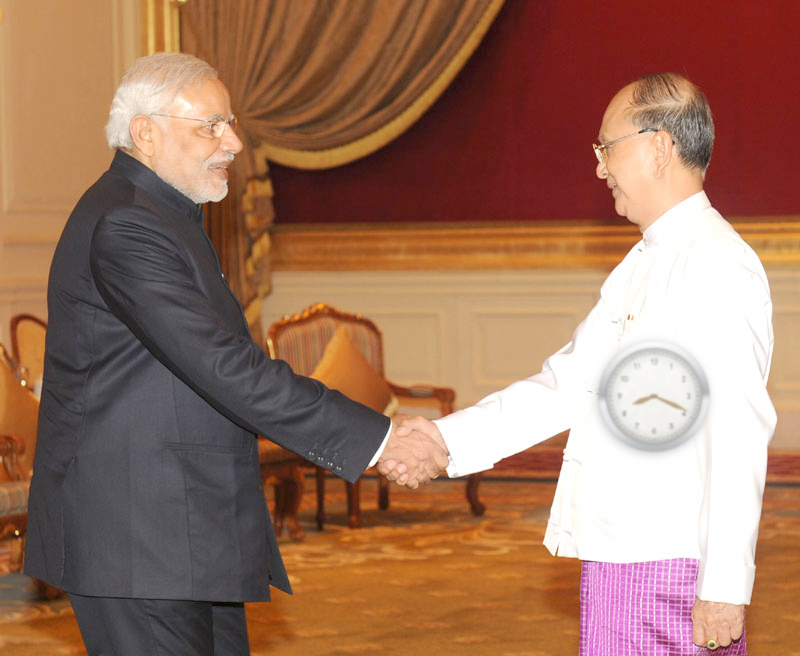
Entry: **8:19**
